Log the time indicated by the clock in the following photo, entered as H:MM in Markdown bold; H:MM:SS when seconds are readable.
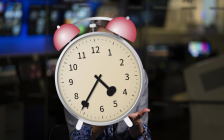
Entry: **4:36**
